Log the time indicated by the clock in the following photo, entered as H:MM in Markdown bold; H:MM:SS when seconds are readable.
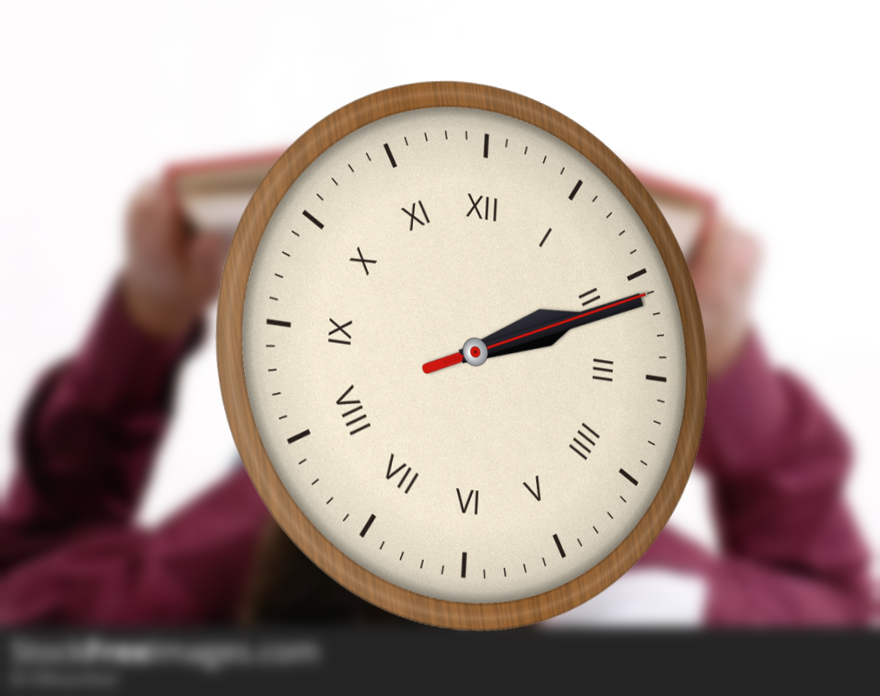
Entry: **2:11:11**
